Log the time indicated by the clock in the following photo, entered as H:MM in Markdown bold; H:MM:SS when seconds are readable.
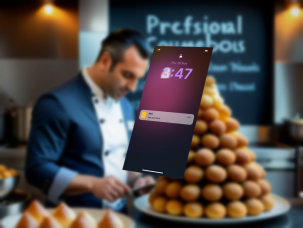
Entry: **3:47**
